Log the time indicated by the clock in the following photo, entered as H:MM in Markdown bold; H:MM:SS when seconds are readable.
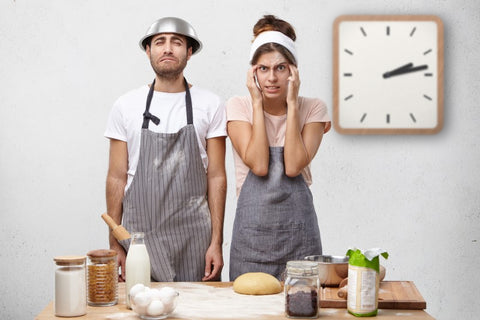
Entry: **2:13**
